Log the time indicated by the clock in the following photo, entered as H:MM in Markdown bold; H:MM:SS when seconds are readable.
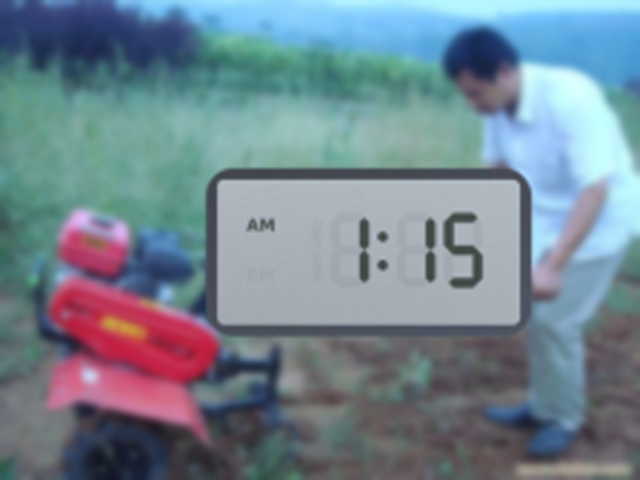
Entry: **1:15**
